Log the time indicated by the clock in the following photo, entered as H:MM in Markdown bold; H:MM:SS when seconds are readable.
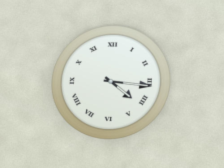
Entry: **4:16**
